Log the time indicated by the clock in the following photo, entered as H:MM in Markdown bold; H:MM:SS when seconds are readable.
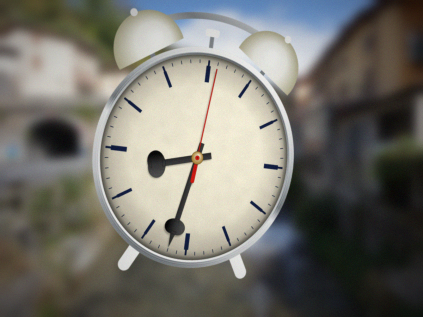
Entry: **8:32:01**
